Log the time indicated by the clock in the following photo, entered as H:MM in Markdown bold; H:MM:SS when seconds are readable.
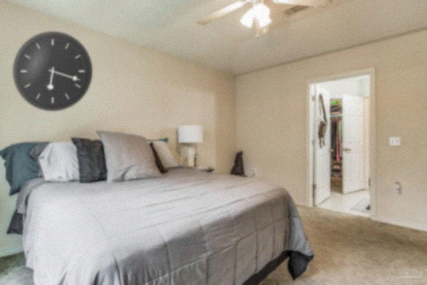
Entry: **6:18**
